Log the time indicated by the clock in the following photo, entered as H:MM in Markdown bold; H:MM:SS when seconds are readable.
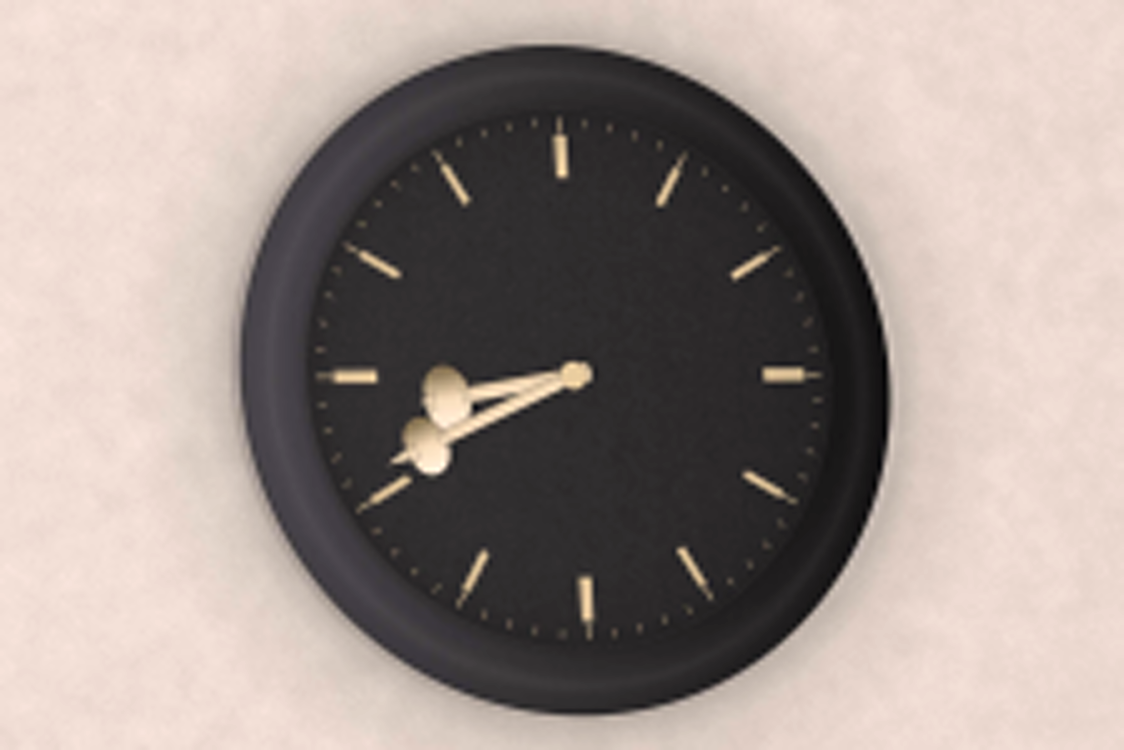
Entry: **8:41**
